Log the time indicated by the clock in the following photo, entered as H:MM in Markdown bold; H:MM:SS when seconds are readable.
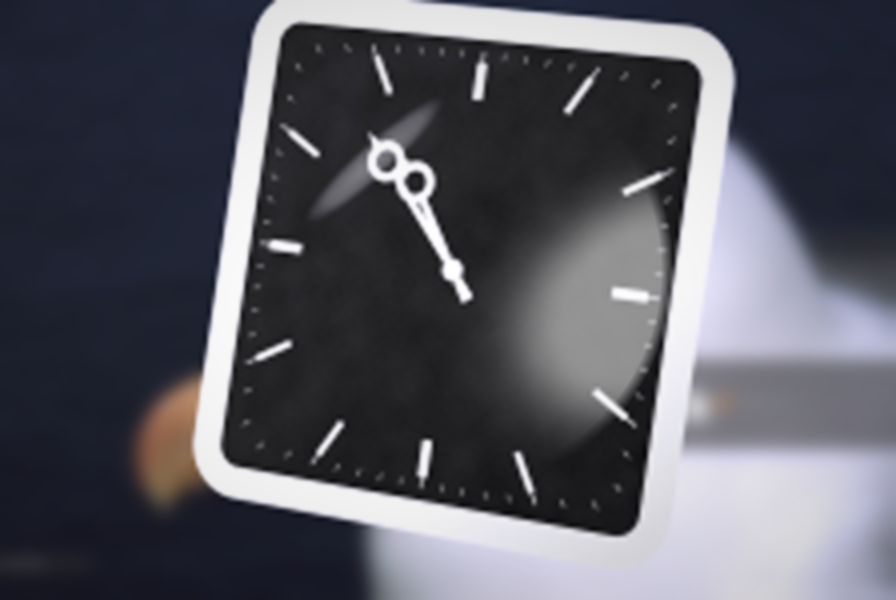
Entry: **10:53**
